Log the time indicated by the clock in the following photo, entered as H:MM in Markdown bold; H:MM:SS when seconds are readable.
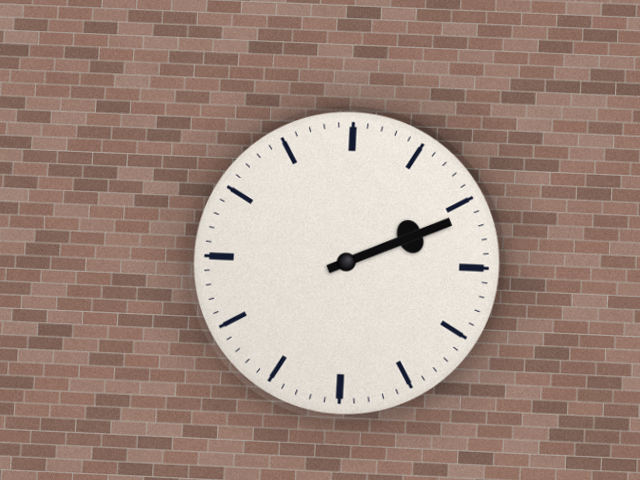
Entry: **2:11**
